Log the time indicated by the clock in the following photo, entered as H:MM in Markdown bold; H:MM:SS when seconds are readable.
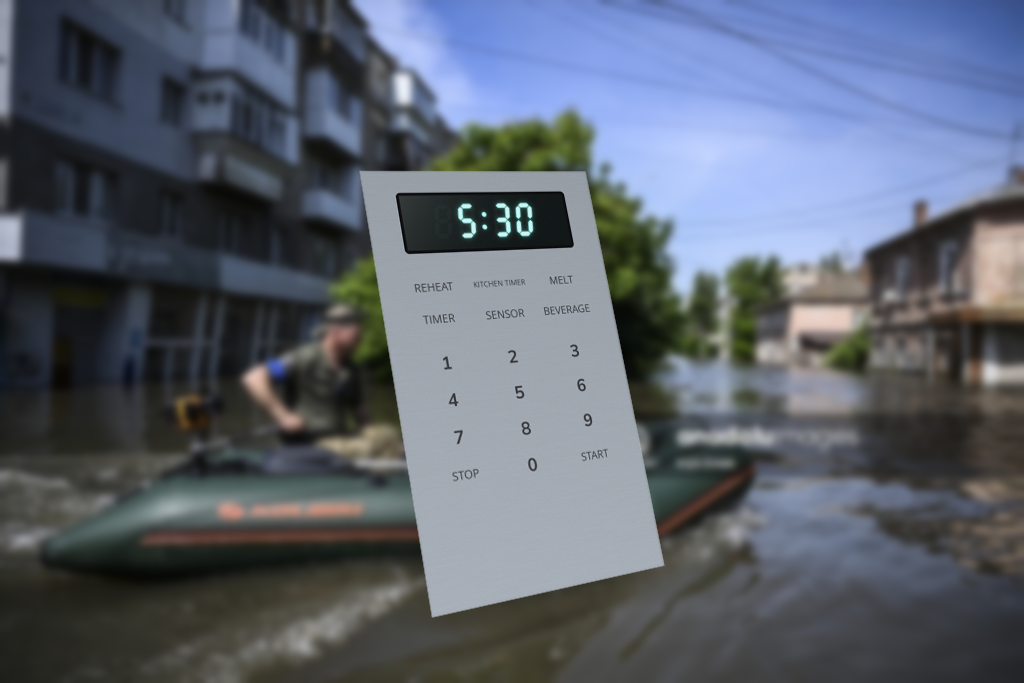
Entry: **5:30**
